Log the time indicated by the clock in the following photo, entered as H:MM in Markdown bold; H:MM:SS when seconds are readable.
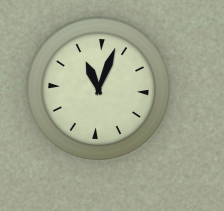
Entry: **11:03**
